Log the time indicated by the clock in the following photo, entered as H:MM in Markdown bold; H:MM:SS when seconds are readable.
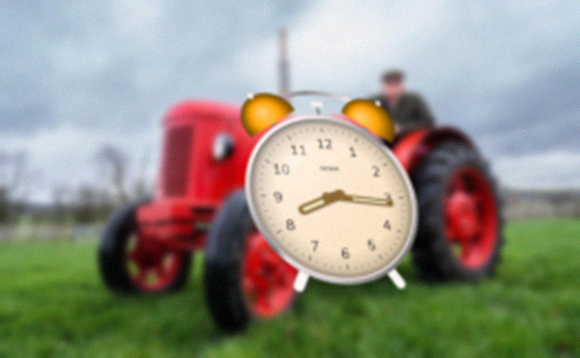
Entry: **8:16**
